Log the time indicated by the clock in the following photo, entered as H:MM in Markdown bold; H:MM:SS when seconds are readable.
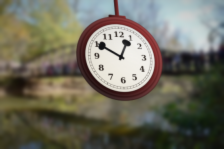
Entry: **12:50**
